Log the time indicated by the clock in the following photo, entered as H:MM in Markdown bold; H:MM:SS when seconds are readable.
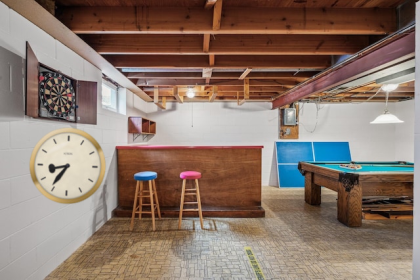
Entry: **8:36**
